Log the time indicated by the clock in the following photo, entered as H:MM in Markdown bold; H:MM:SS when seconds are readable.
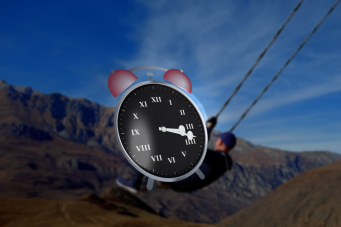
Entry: **3:18**
